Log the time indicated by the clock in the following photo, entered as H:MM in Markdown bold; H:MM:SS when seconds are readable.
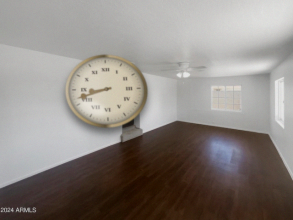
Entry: **8:42**
